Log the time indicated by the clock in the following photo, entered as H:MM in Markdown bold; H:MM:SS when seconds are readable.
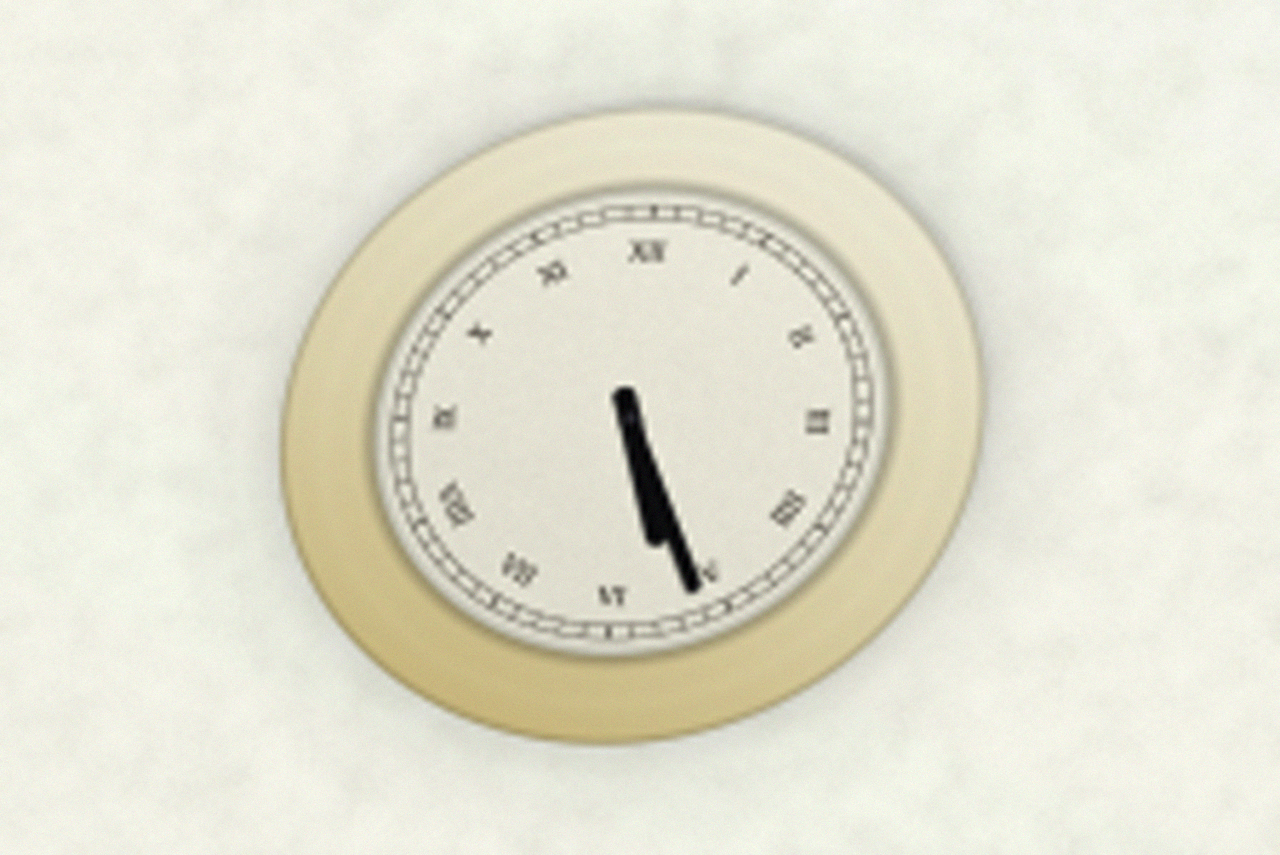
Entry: **5:26**
